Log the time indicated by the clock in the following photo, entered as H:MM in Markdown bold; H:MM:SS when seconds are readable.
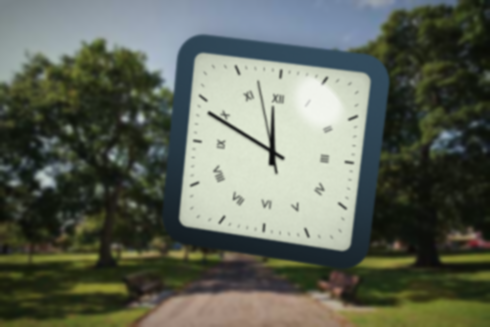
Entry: **11:48:57**
